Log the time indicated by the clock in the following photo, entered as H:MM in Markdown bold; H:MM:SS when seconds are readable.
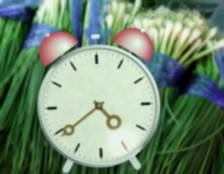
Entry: **4:39**
